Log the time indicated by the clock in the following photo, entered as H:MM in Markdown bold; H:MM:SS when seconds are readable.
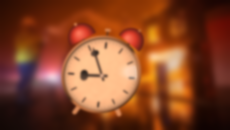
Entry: **8:56**
